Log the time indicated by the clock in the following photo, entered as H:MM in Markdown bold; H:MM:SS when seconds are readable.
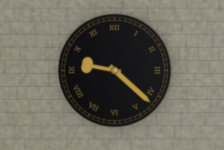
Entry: **9:22**
